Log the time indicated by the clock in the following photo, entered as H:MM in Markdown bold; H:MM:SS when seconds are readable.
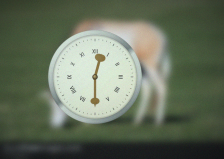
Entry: **12:30**
